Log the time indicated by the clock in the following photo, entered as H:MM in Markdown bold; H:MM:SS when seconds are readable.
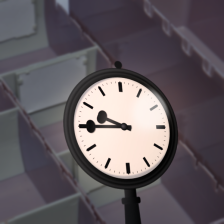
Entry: **9:45**
